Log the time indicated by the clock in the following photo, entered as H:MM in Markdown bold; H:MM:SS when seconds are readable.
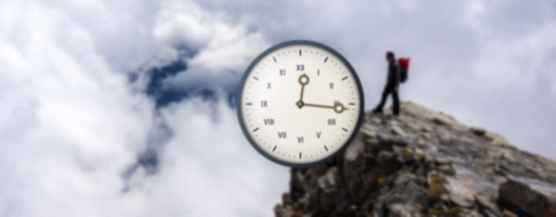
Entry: **12:16**
